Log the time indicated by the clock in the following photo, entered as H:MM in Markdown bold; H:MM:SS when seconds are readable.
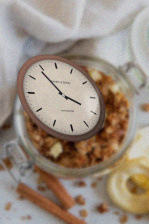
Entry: **3:54**
